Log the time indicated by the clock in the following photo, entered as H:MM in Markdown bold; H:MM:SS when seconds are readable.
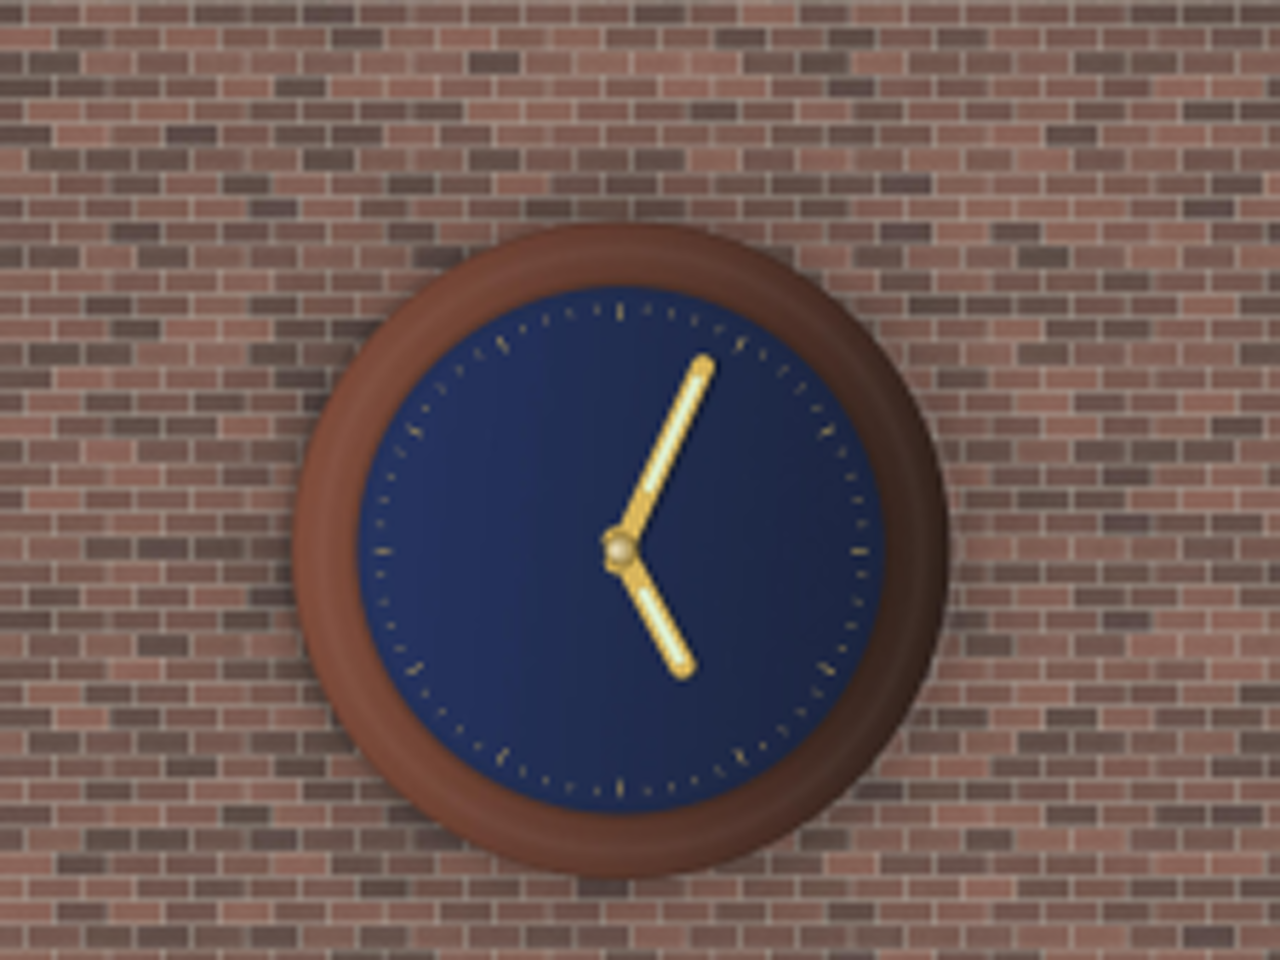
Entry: **5:04**
